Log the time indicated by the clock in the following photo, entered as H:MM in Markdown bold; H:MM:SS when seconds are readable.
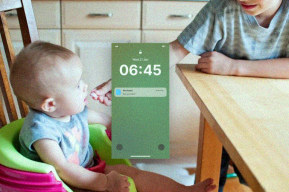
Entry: **6:45**
